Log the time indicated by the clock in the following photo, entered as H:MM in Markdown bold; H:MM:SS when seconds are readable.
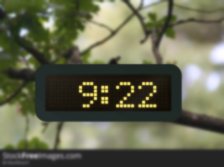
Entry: **9:22**
